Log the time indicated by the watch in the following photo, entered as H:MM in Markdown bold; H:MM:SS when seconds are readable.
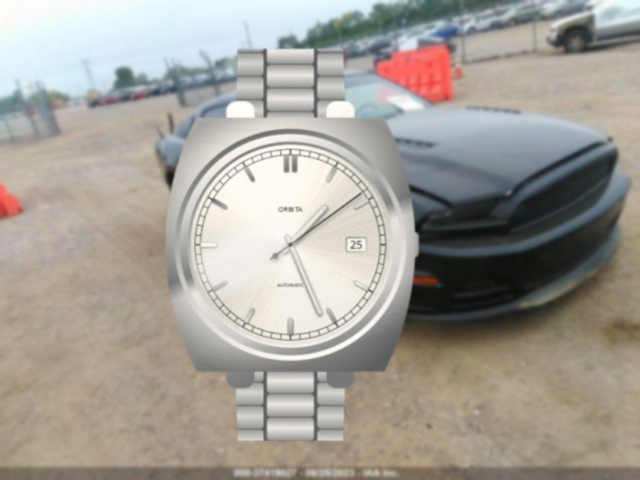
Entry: **1:26:09**
